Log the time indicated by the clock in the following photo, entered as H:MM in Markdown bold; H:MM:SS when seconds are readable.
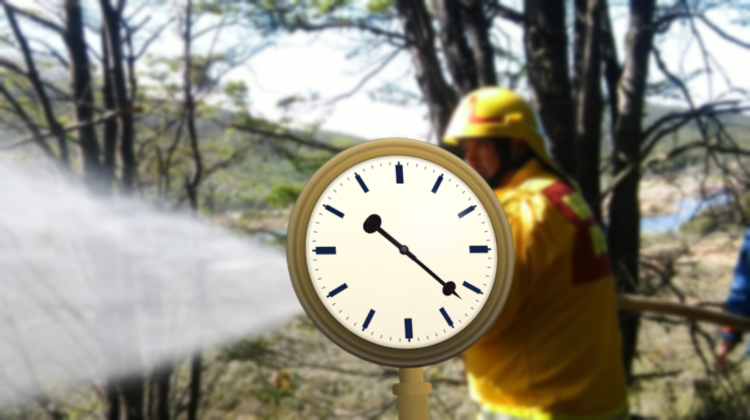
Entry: **10:22**
